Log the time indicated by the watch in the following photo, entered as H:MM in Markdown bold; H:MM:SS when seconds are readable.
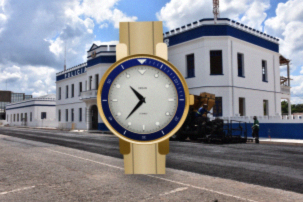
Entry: **10:37**
